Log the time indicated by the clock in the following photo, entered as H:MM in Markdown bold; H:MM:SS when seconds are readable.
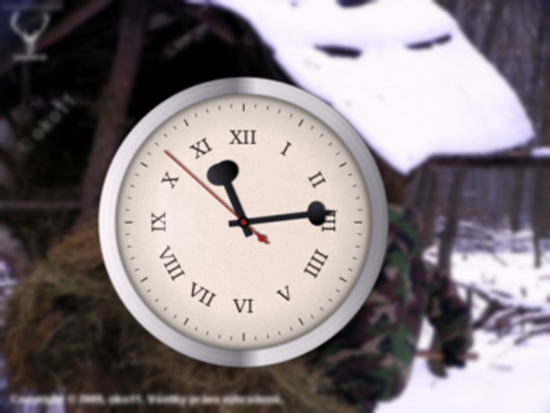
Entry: **11:13:52**
